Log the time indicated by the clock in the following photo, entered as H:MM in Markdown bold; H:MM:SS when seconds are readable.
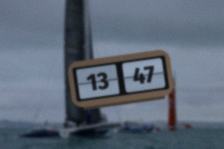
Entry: **13:47**
